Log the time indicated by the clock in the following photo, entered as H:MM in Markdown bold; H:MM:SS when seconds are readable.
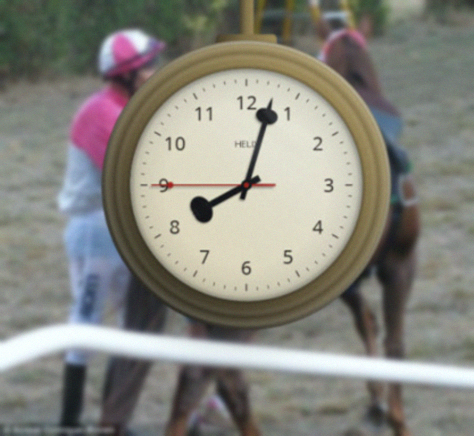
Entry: **8:02:45**
